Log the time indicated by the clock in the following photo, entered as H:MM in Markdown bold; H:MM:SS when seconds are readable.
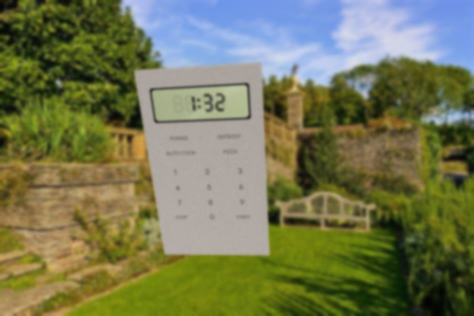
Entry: **1:32**
